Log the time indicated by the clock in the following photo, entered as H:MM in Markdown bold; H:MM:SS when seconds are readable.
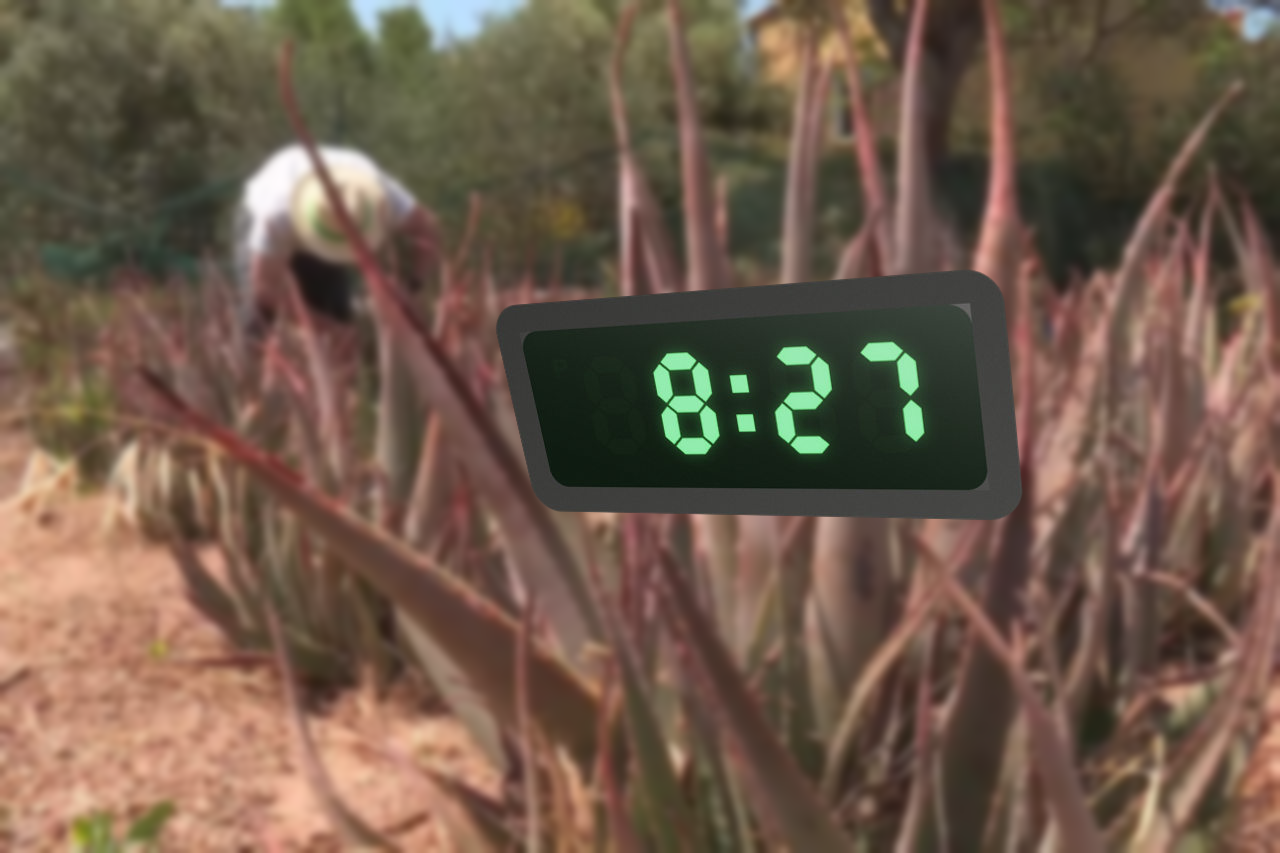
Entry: **8:27**
